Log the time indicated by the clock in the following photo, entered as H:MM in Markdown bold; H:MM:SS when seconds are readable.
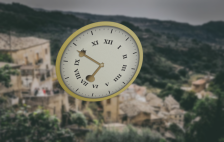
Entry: **6:49**
